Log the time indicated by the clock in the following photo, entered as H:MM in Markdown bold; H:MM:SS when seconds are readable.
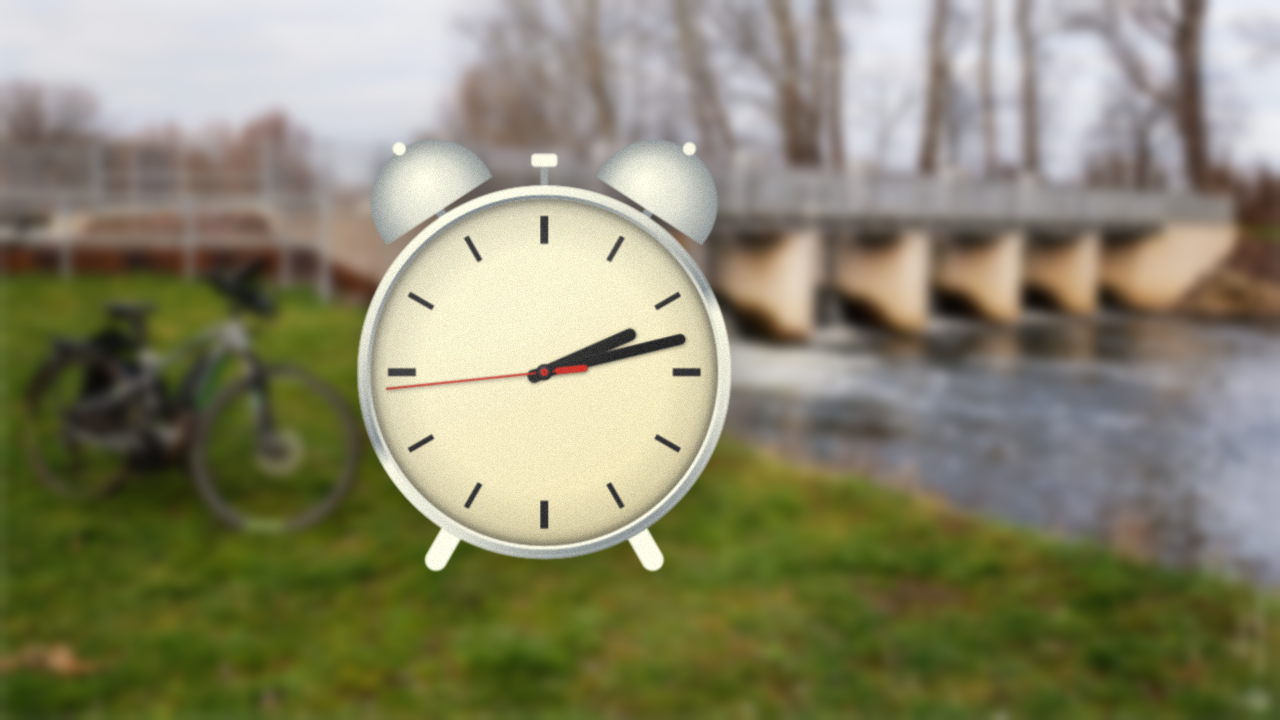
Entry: **2:12:44**
